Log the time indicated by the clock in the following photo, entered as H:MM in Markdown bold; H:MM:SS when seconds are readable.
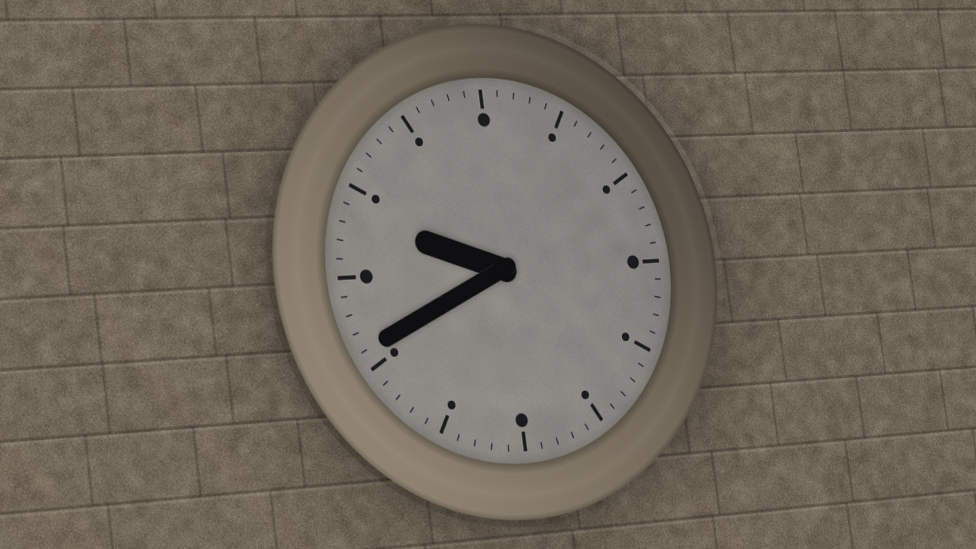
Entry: **9:41**
